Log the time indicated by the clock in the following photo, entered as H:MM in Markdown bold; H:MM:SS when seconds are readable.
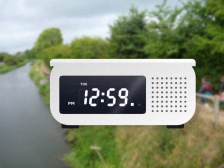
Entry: **12:59**
